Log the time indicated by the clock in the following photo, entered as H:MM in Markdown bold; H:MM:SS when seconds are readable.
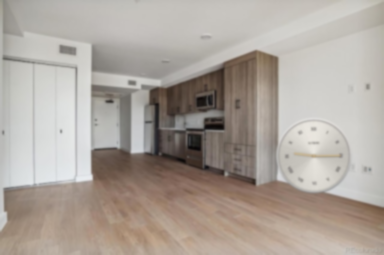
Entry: **9:15**
